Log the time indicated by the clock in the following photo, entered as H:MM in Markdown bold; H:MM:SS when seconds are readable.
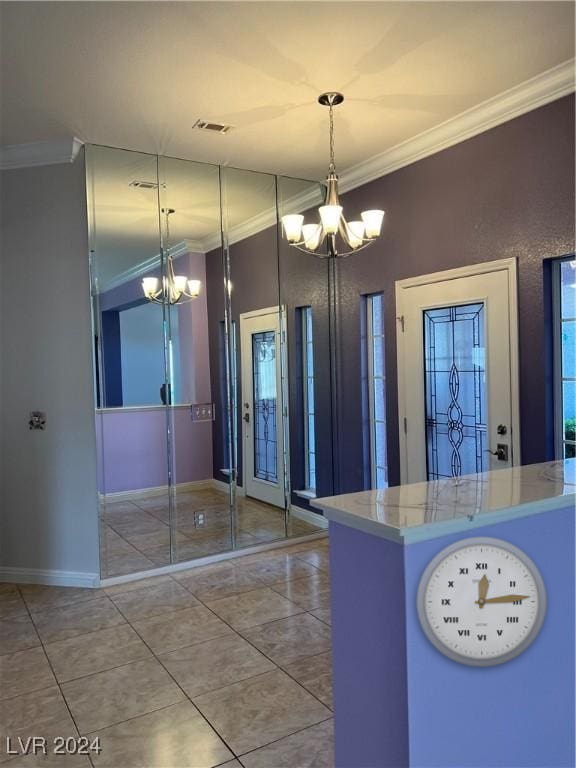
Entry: **12:14**
